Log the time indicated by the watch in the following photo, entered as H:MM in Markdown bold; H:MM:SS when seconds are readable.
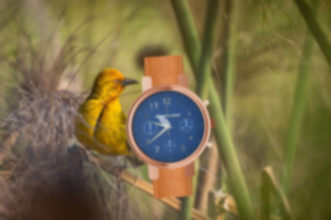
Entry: **9:39**
